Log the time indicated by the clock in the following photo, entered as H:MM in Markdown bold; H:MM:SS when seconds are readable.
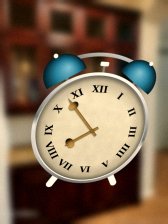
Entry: **7:53**
